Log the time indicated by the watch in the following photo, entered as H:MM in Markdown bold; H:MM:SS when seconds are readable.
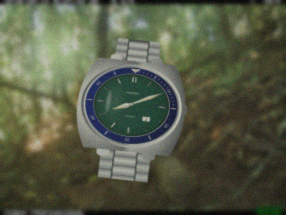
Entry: **8:10**
